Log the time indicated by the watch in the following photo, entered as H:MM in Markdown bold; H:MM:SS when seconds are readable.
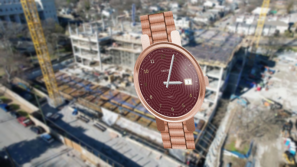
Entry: **3:04**
